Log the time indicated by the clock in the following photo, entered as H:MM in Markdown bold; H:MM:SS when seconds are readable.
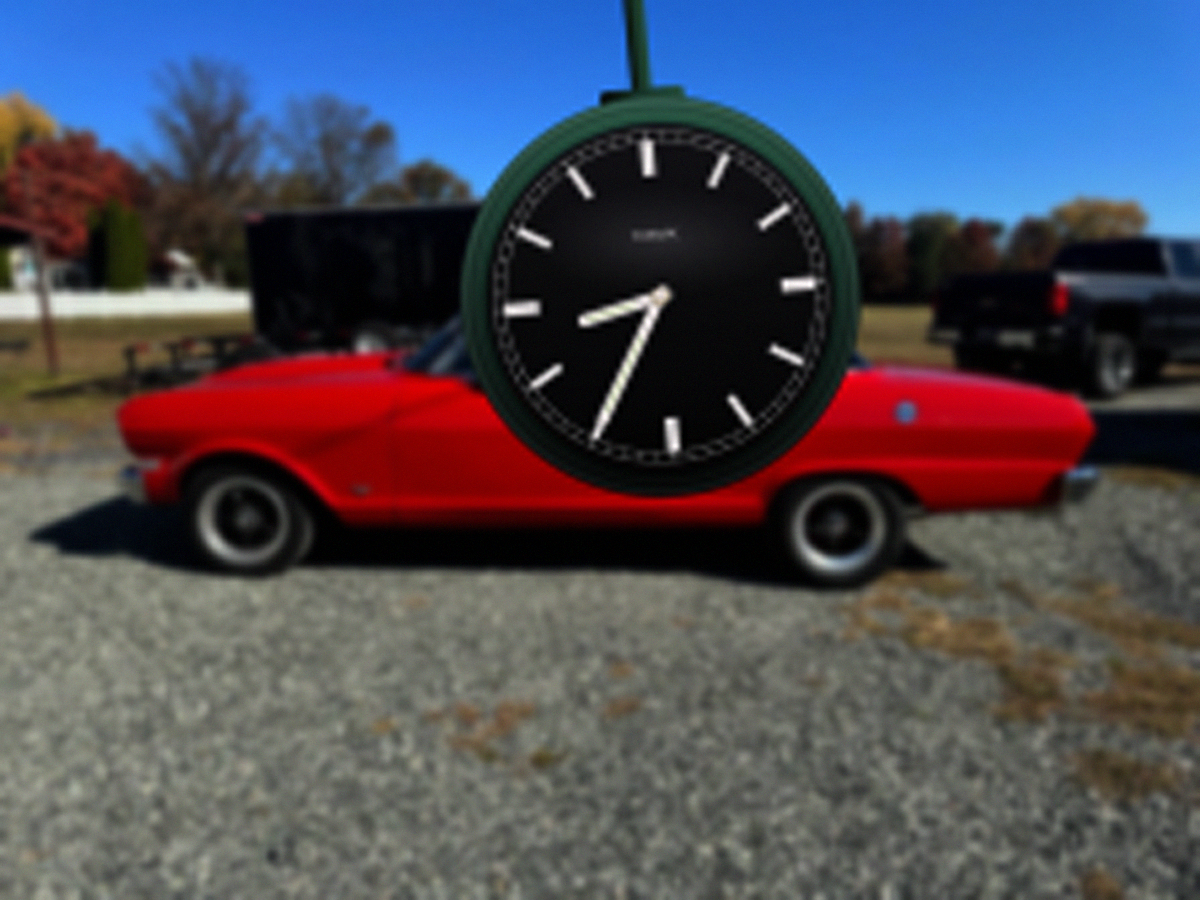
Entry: **8:35**
